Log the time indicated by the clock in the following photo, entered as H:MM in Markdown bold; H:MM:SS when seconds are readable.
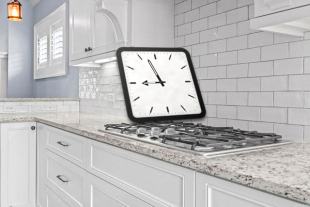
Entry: **8:57**
